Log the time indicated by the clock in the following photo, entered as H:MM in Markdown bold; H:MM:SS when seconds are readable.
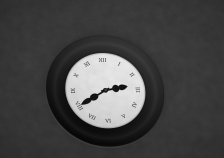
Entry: **2:40**
